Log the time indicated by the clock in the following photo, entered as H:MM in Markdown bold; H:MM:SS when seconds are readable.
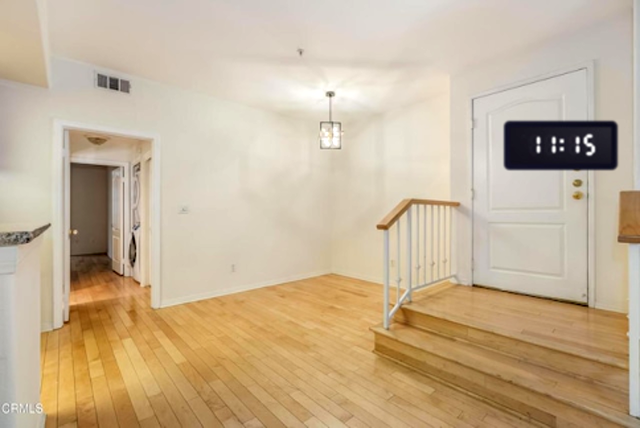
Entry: **11:15**
